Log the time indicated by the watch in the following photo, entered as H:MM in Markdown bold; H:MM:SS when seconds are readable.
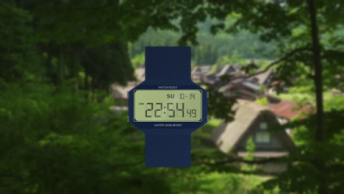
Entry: **22:54:49**
